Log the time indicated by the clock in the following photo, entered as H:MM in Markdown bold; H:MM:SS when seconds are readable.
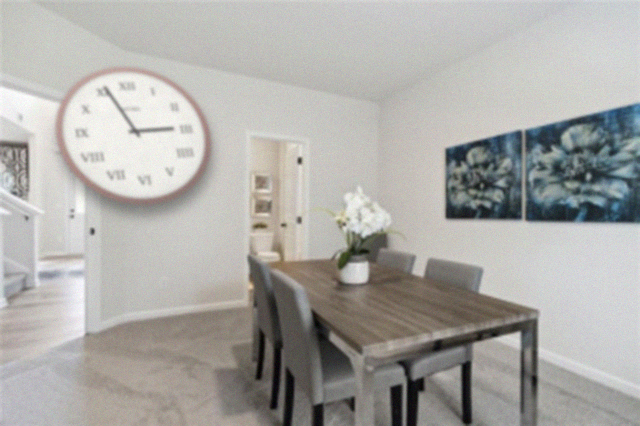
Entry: **2:56**
